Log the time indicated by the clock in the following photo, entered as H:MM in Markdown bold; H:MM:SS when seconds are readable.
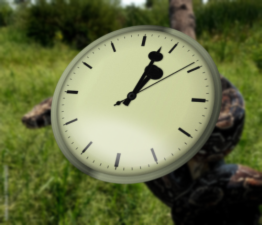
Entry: **1:03:09**
